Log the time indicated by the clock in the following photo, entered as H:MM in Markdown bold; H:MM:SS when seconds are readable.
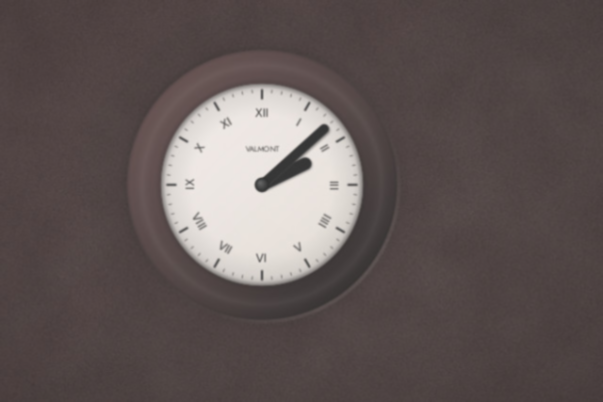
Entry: **2:08**
